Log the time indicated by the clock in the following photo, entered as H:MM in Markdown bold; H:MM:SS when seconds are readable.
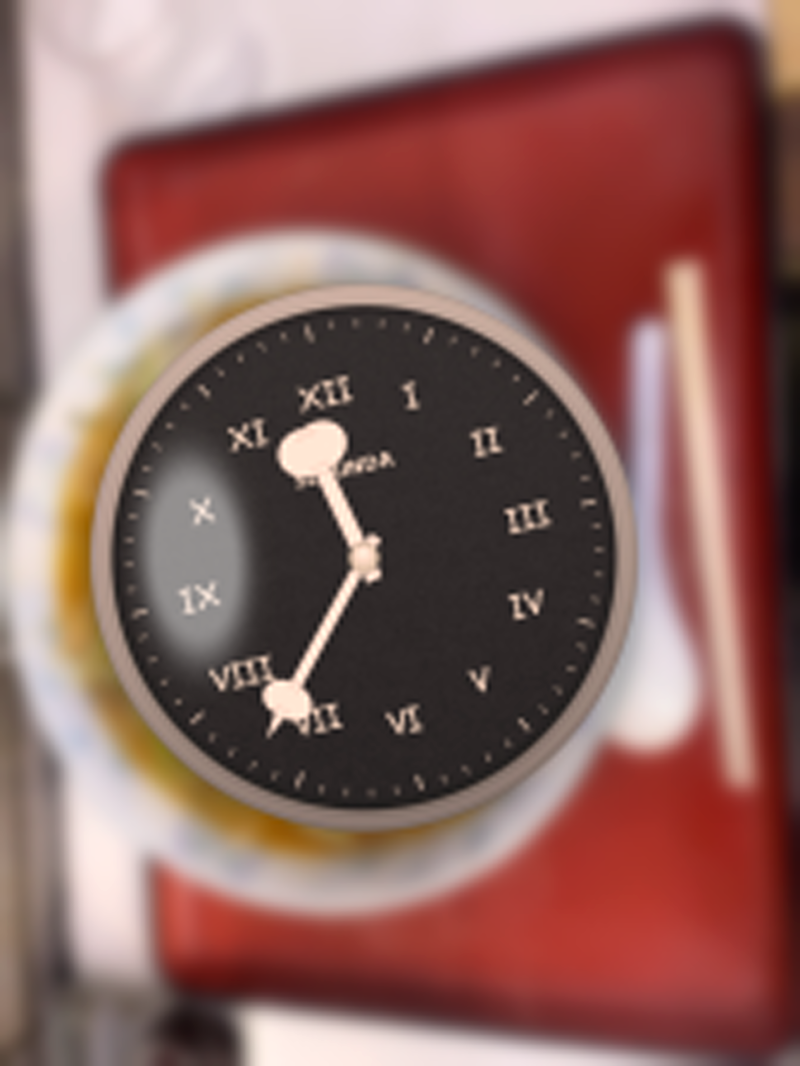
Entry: **11:37**
